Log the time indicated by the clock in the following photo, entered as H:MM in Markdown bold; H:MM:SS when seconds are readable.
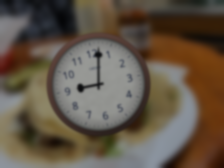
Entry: **9:02**
